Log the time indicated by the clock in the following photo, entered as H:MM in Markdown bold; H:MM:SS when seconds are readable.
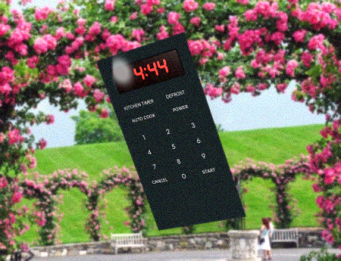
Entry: **4:44**
